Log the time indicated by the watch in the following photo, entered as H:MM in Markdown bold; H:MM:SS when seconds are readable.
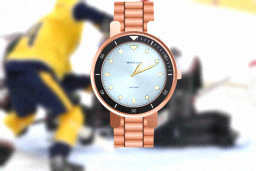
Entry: **1:11**
